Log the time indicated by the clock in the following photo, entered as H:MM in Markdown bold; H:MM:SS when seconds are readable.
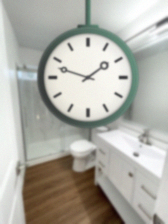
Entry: **1:48**
